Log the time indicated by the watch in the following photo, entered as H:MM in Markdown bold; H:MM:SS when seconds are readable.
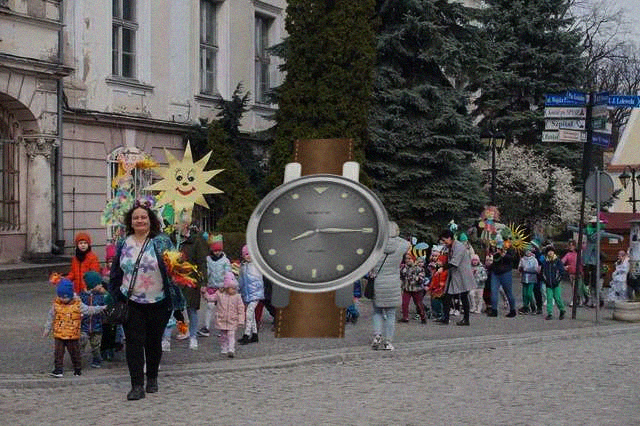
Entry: **8:15**
